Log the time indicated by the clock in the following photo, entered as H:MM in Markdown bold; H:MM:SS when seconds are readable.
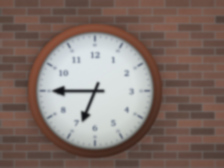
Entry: **6:45**
